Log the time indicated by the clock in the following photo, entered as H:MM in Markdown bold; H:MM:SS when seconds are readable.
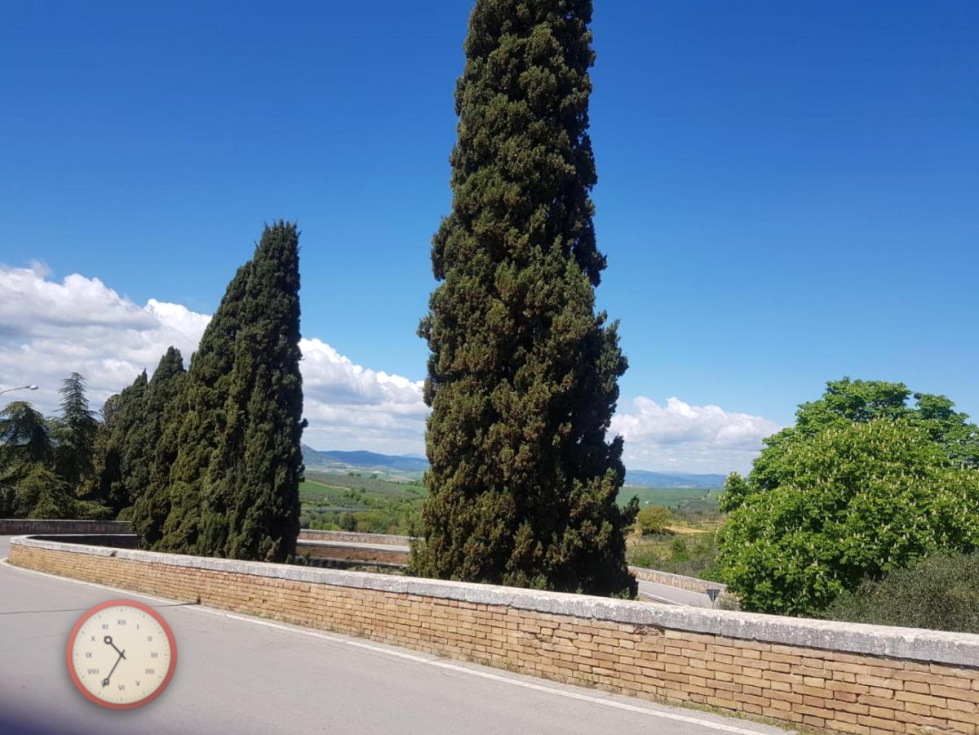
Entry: **10:35**
